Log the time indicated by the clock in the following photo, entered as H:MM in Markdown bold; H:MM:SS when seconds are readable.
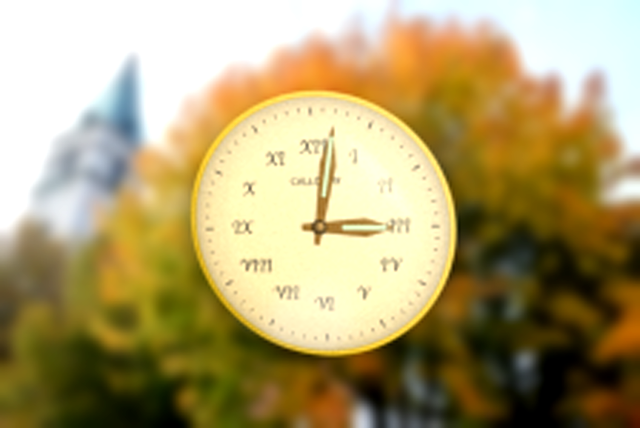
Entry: **3:02**
